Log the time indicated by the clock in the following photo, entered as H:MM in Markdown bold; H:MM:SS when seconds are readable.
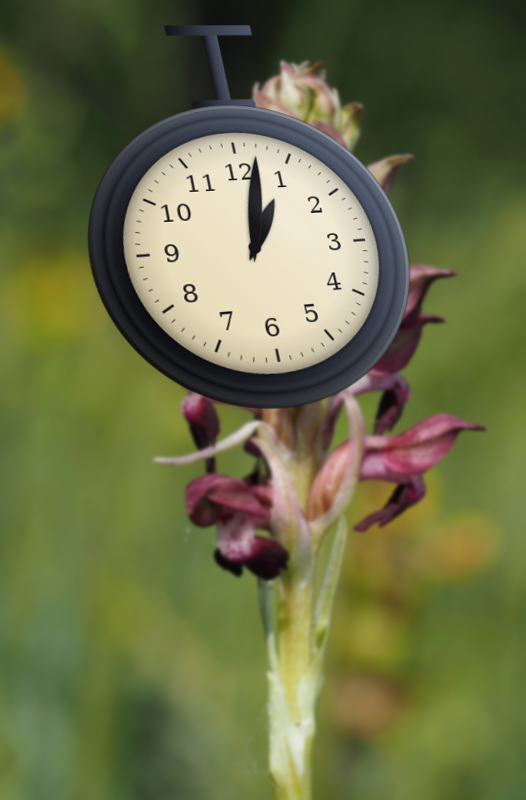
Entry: **1:02**
